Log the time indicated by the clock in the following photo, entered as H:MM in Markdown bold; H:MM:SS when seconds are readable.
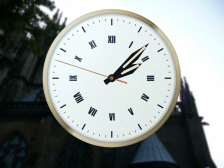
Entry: **2:07:48**
